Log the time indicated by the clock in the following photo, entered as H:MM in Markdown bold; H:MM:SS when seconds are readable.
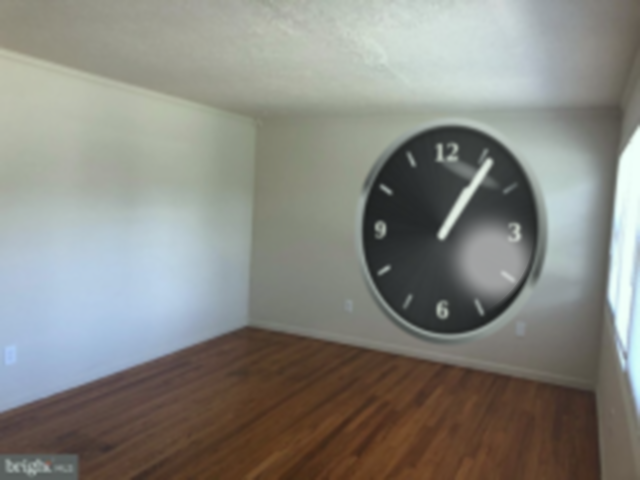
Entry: **1:06**
